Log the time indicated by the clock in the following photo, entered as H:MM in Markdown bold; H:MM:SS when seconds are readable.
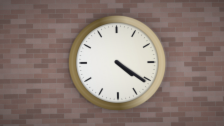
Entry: **4:21**
